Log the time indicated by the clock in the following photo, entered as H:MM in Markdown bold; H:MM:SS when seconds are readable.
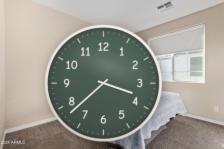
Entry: **3:38**
